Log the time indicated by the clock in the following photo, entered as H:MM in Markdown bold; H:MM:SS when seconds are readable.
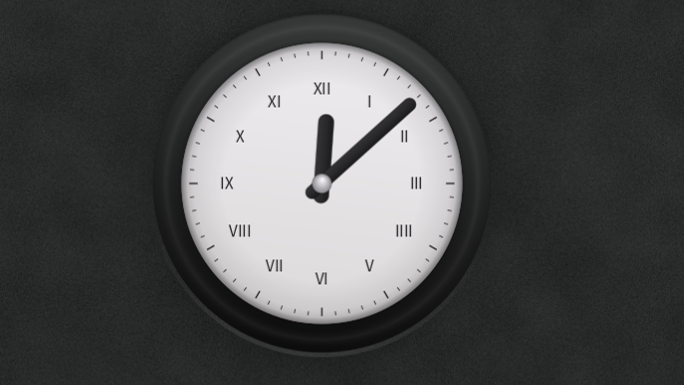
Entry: **12:08**
